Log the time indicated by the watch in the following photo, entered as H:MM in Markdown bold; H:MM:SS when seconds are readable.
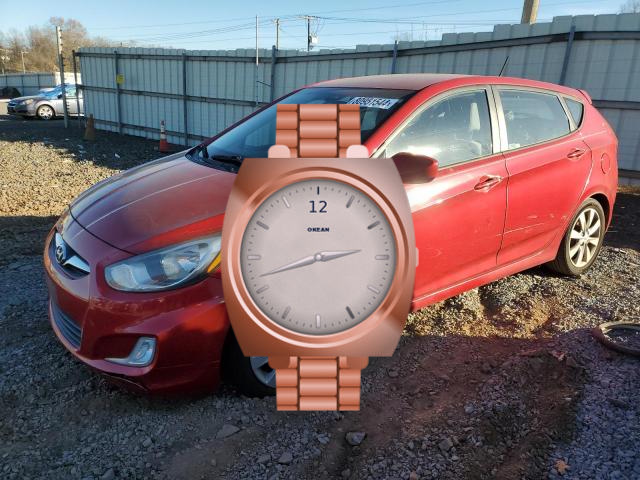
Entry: **2:42**
